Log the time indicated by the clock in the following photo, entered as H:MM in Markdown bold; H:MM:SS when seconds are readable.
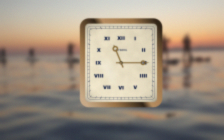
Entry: **11:15**
